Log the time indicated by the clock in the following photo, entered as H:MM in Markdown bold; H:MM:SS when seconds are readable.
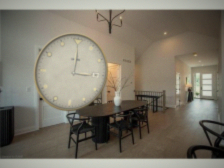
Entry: **3:00**
